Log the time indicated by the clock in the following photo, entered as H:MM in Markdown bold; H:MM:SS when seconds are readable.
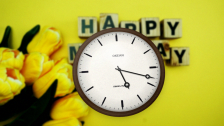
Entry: **5:18**
